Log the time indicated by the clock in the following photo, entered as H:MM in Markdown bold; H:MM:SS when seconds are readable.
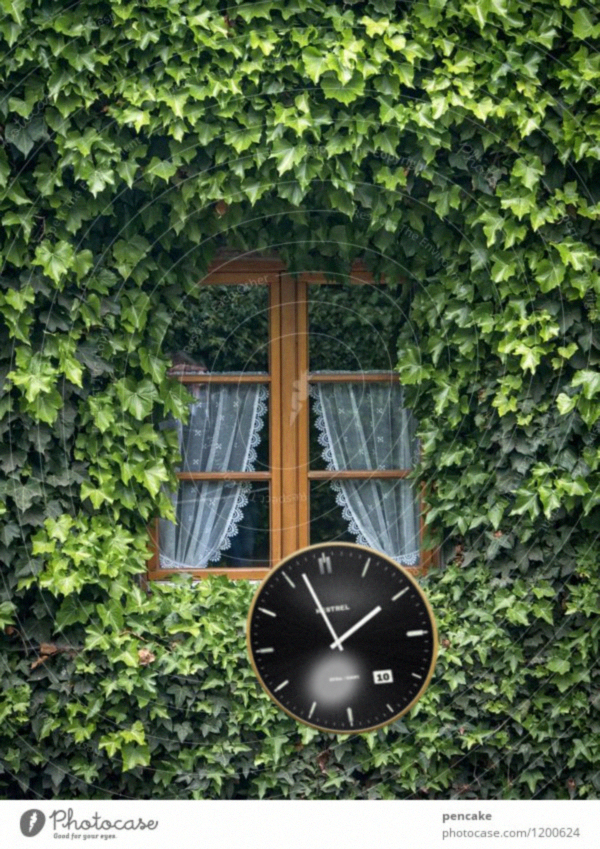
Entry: **1:57**
